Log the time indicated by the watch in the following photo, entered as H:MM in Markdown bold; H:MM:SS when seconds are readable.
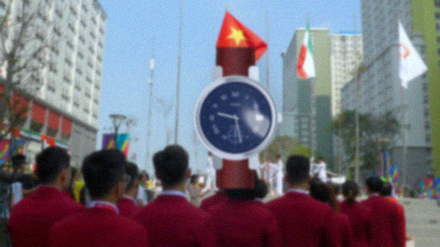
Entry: **9:28**
